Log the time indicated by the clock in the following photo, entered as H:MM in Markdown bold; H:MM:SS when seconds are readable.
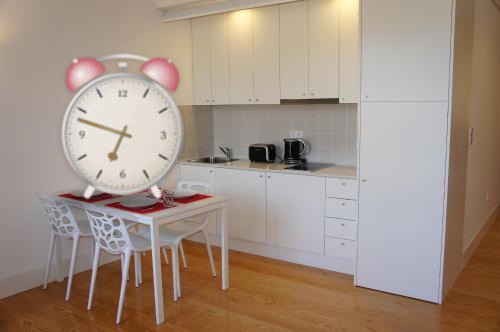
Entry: **6:48**
